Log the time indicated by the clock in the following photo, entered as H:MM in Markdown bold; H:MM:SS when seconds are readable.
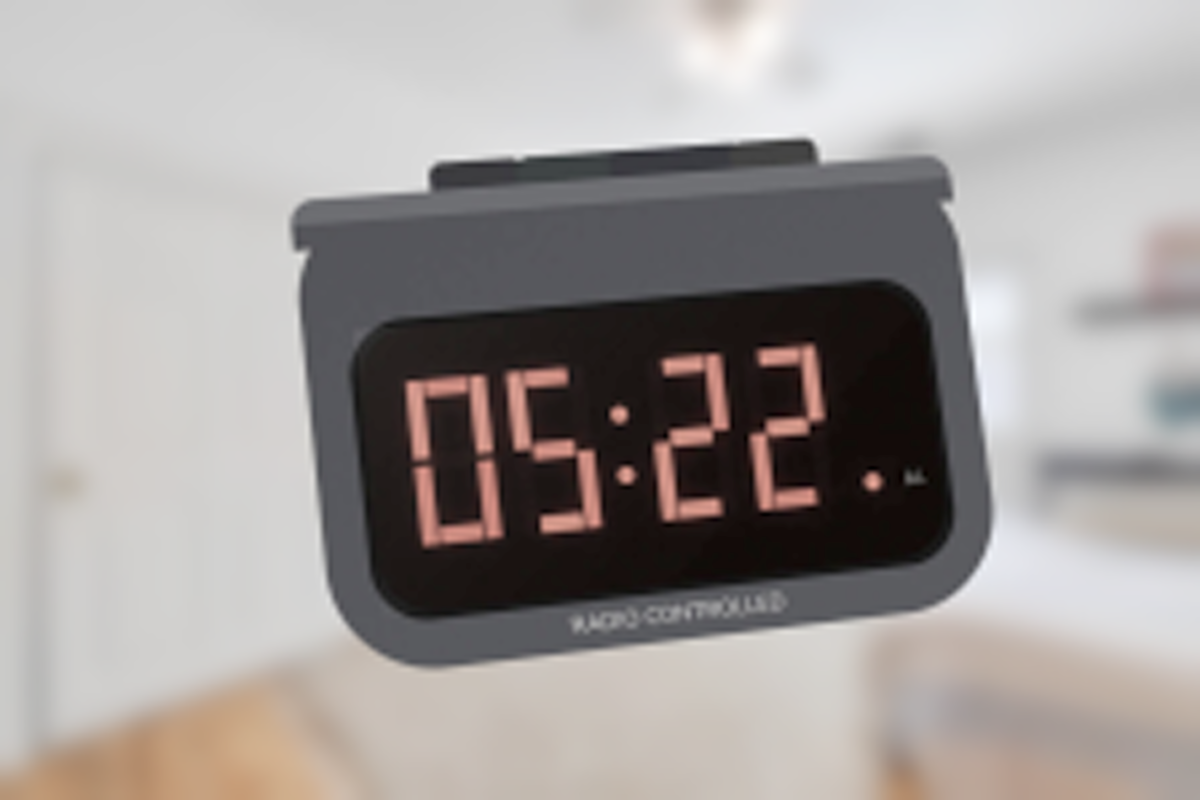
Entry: **5:22**
